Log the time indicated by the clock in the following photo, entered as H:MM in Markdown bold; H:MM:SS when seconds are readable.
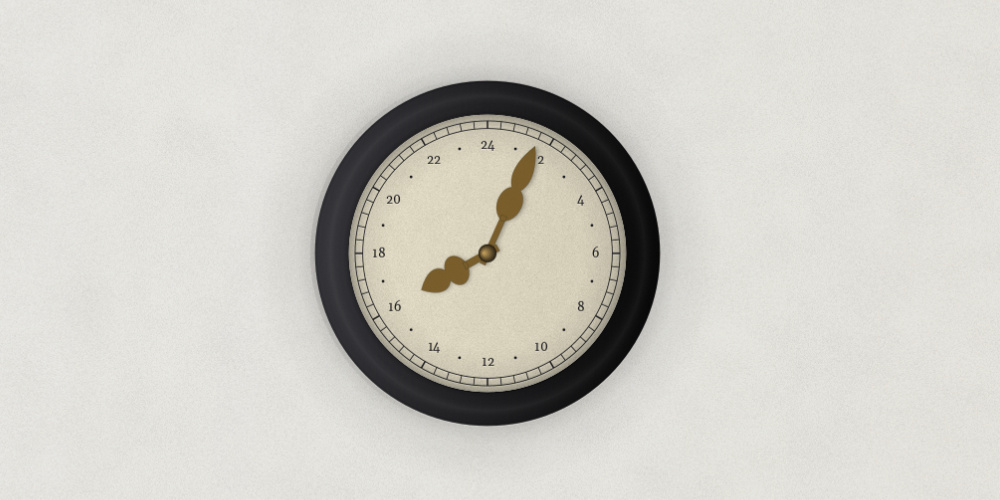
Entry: **16:04**
